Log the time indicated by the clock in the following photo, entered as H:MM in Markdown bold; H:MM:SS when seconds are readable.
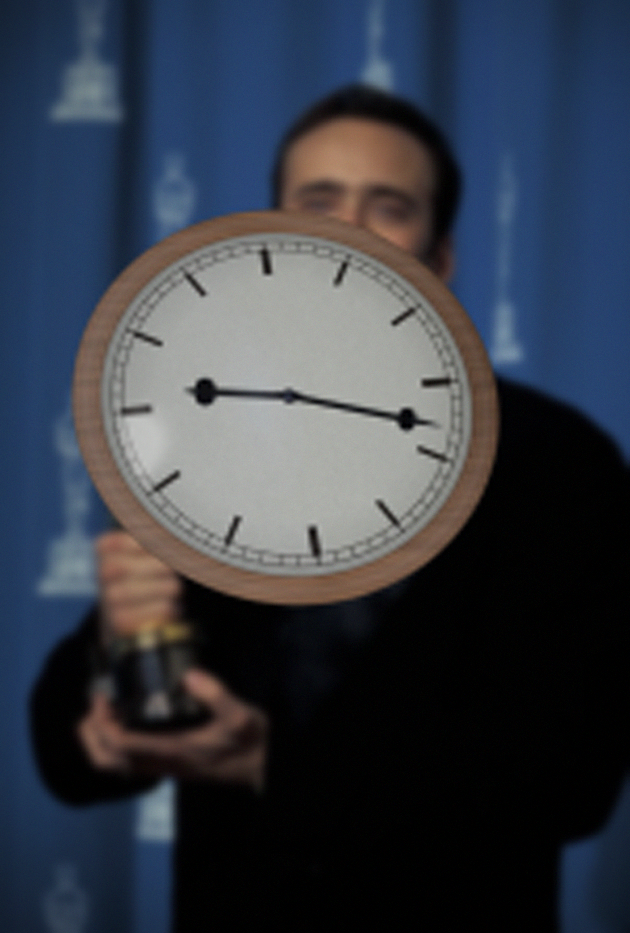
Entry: **9:18**
